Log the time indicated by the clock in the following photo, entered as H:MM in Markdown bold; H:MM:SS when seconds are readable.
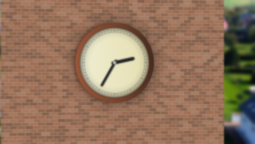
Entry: **2:35**
